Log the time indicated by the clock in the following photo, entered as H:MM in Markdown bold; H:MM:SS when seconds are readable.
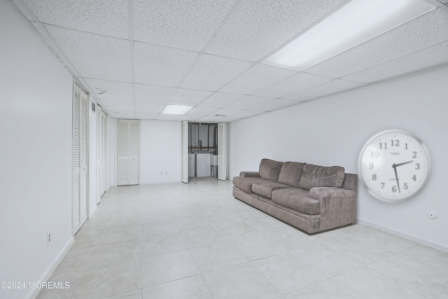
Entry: **2:28**
